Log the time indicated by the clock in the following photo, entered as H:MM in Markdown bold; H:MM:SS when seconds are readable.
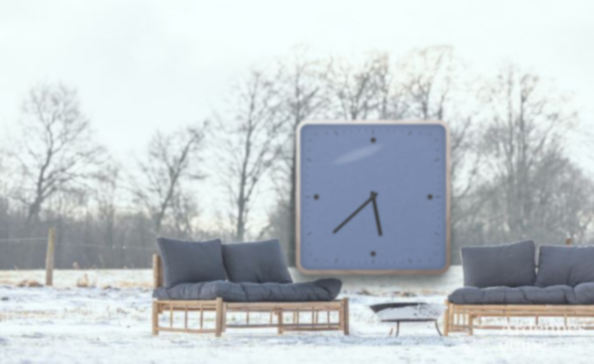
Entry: **5:38**
